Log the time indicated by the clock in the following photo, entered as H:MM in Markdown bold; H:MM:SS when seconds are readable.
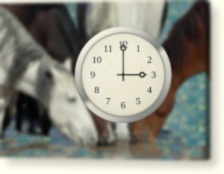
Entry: **3:00**
